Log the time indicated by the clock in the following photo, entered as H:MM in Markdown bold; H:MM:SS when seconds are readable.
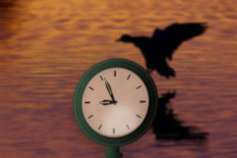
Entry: **8:56**
